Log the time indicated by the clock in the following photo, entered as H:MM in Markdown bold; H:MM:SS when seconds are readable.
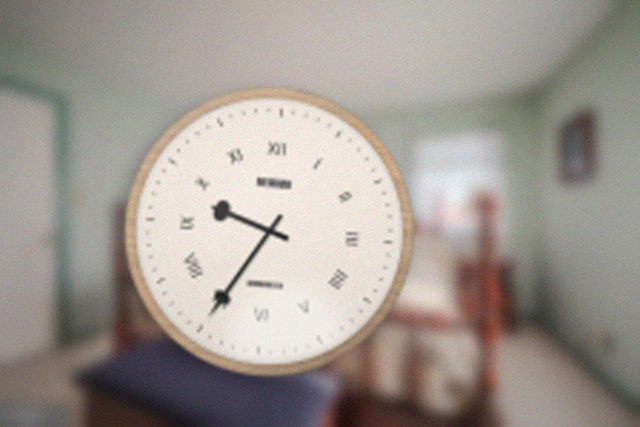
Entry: **9:35**
